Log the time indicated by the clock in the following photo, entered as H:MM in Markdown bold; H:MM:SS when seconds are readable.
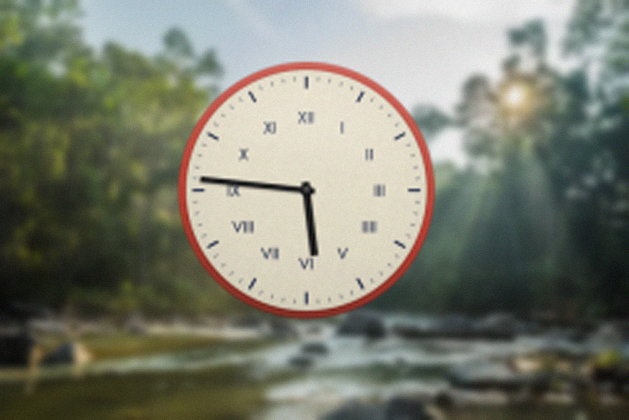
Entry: **5:46**
